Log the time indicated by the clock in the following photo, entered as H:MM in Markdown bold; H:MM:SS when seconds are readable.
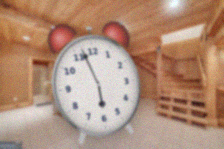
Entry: **5:57**
